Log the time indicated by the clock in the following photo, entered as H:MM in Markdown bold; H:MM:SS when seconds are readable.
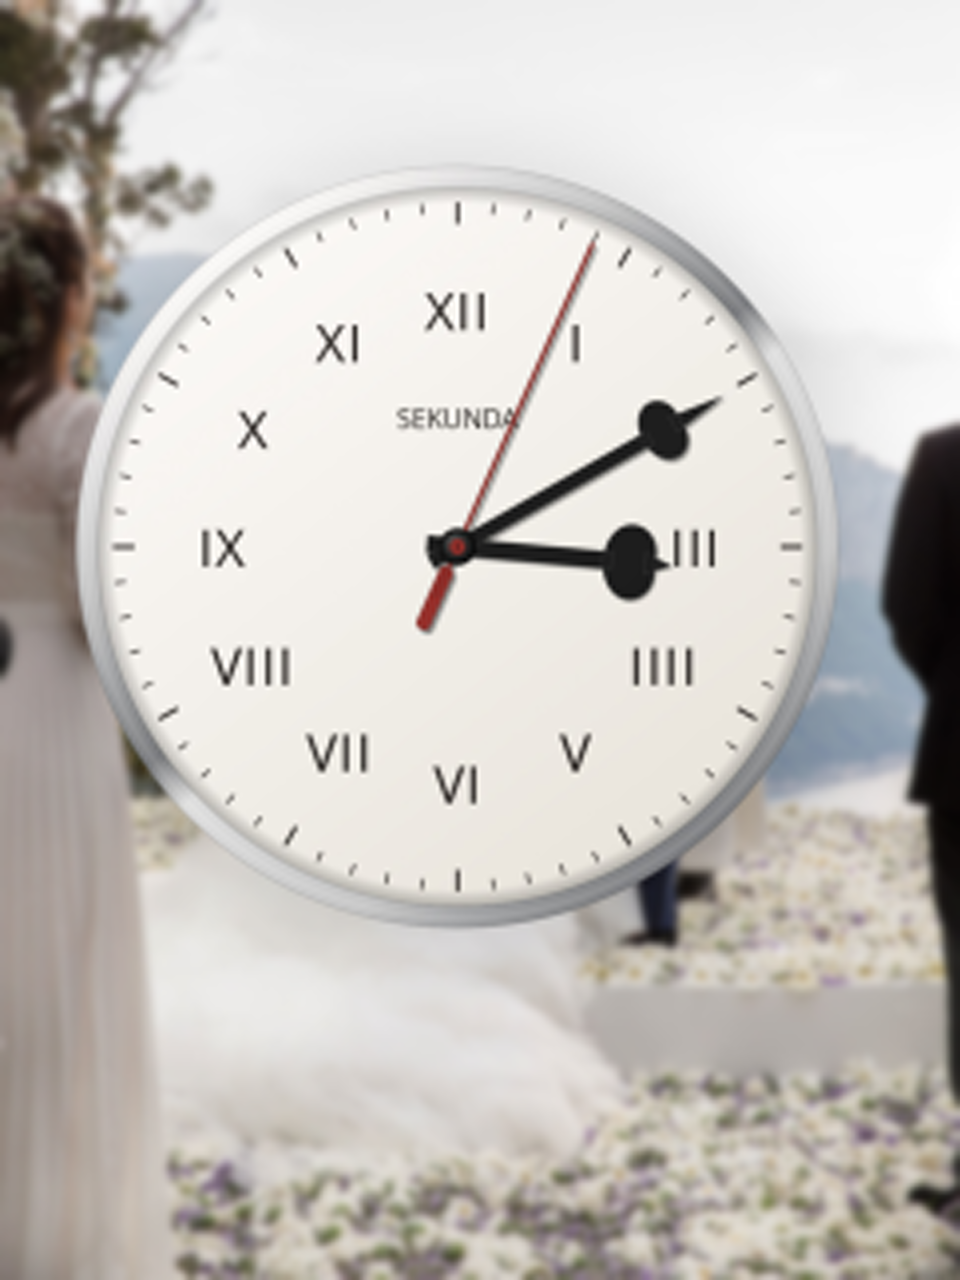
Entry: **3:10:04**
